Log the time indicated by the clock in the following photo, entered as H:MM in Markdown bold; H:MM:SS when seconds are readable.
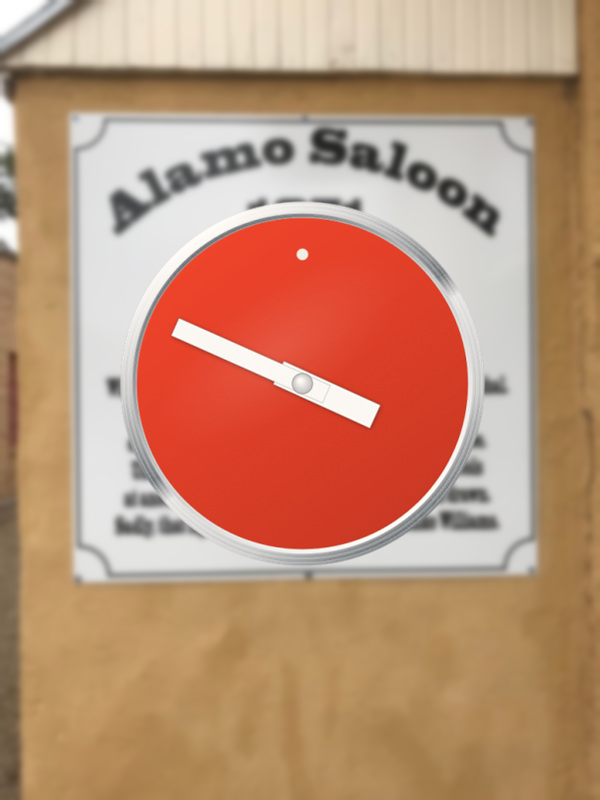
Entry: **3:49**
